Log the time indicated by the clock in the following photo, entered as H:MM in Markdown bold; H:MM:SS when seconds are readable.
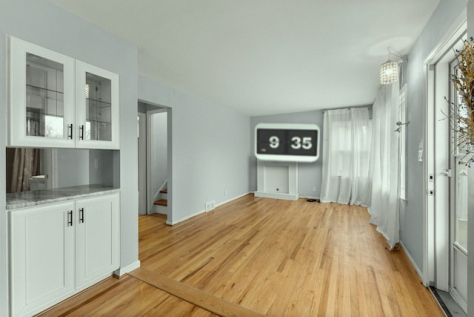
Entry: **9:35**
